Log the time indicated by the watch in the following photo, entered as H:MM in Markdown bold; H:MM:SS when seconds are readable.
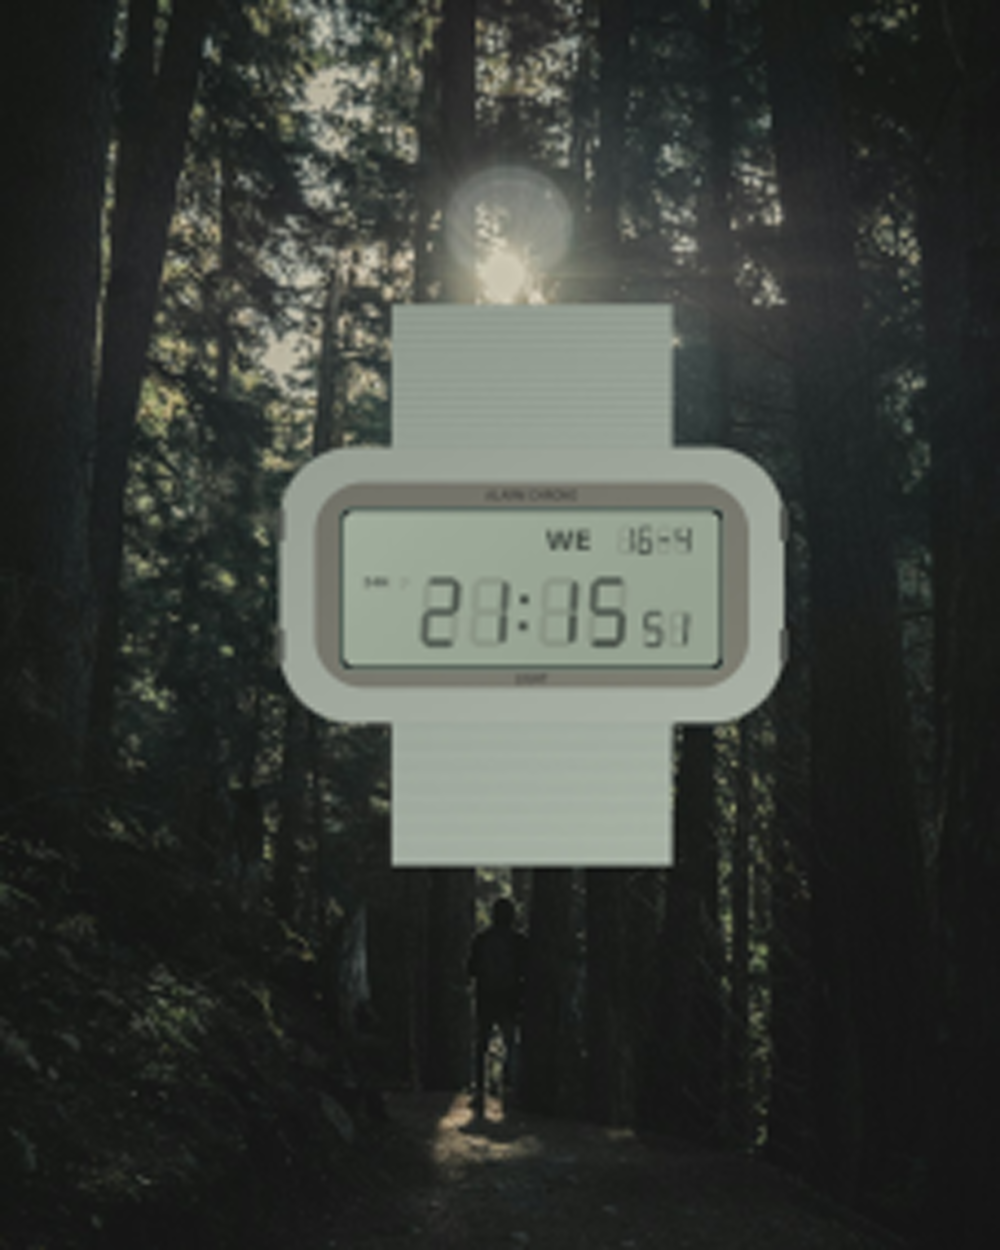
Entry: **21:15:51**
